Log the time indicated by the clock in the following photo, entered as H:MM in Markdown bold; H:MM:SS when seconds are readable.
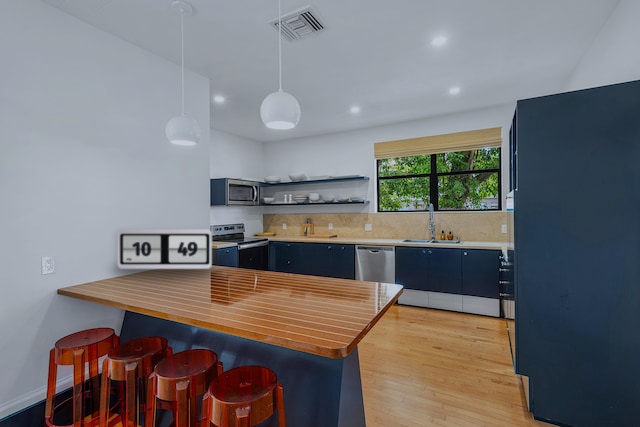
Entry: **10:49**
